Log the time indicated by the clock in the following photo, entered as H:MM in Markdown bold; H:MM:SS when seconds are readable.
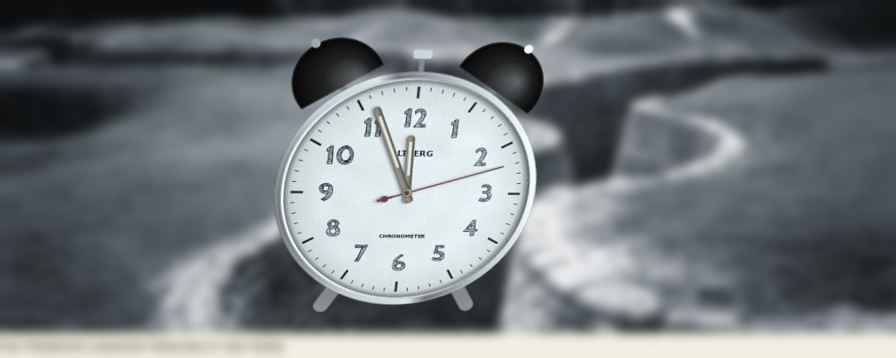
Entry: **11:56:12**
